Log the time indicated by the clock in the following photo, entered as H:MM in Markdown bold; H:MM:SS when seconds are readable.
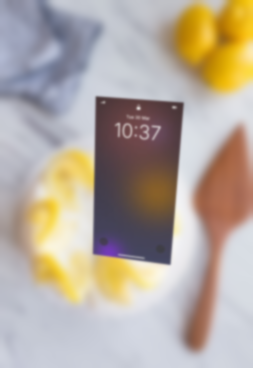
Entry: **10:37**
